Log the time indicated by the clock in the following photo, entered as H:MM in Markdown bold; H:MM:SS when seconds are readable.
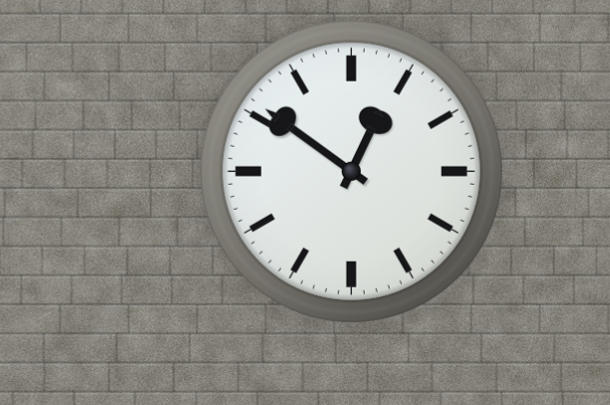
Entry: **12:51**
